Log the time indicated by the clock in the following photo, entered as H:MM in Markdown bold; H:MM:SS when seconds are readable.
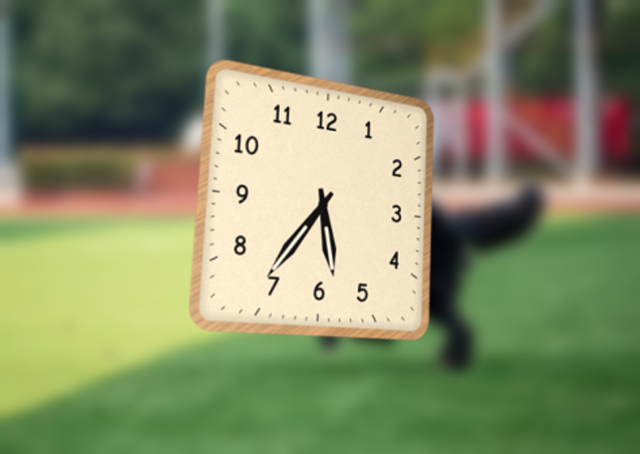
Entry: **5:36**
